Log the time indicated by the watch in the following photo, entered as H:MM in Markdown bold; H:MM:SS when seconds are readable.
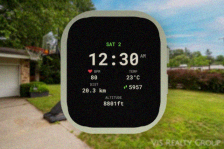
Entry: **12:30**
